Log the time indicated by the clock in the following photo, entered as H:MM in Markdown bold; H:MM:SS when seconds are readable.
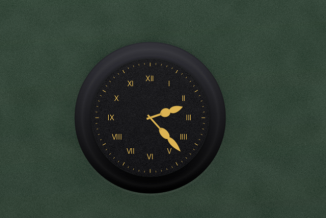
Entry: **2:23**
